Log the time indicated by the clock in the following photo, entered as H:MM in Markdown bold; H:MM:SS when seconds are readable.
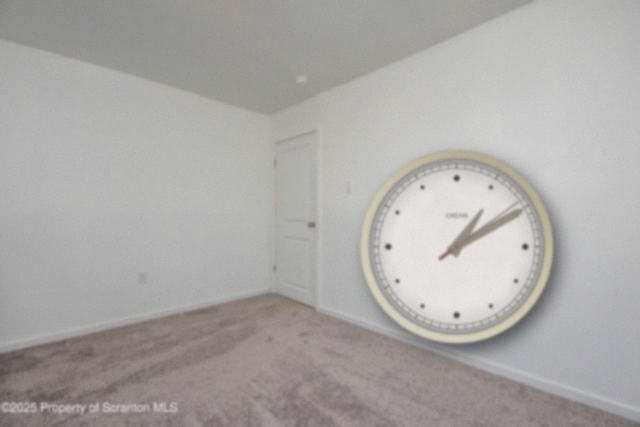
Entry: **1:10:09**
